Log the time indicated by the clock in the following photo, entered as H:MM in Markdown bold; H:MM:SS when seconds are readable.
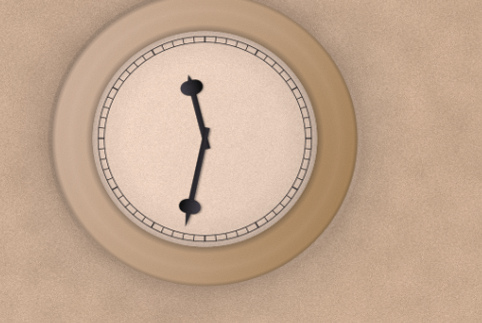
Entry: **11:32**
